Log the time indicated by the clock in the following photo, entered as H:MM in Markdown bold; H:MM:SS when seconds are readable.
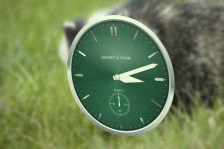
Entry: **3:12**
